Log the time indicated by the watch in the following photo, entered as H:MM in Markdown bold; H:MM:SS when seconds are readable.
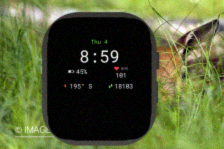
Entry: **8:59**
